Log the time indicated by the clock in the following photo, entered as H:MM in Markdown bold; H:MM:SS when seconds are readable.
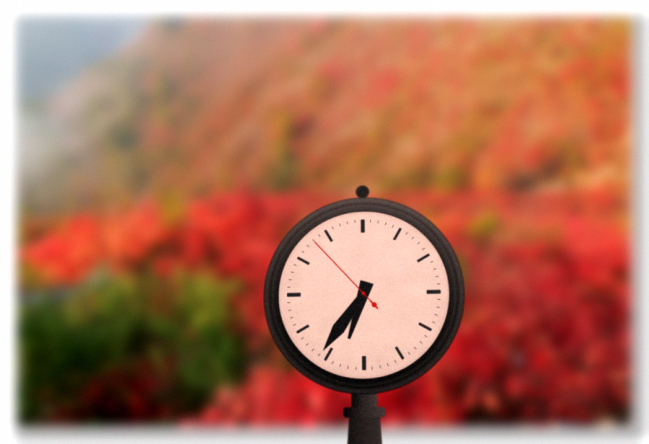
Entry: **6:35:53**
